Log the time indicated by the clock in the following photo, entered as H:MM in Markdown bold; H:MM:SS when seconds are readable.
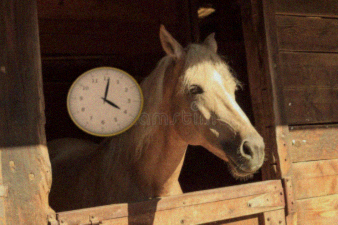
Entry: **4:01**
